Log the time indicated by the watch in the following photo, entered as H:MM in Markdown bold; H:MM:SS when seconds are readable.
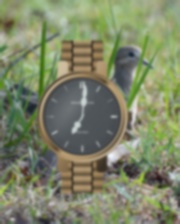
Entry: **7:01**
